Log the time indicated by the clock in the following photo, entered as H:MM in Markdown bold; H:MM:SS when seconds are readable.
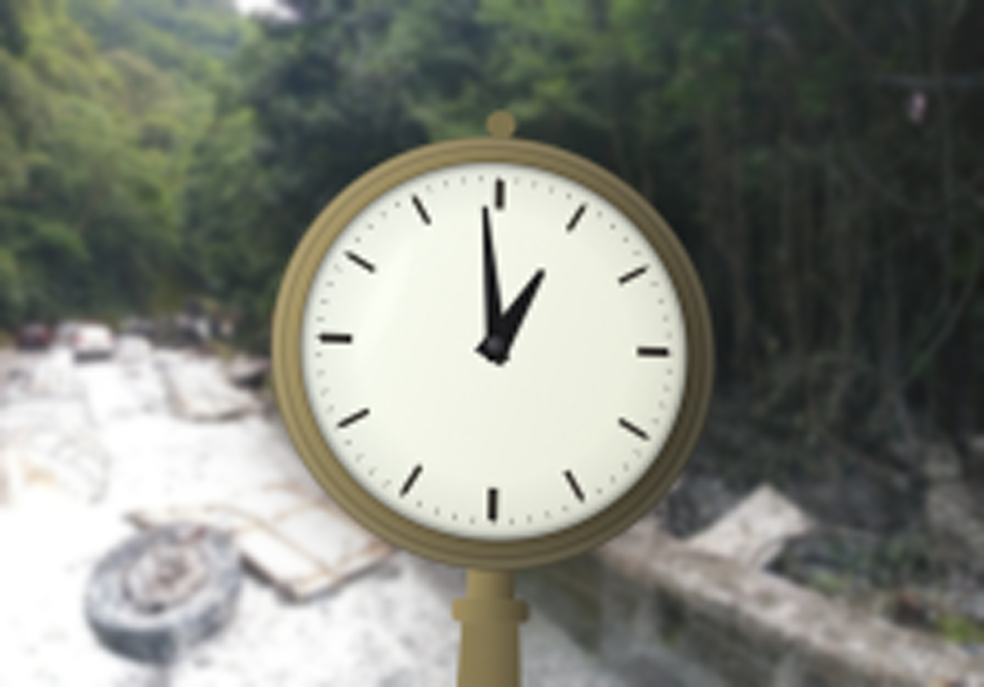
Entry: **12:59**
